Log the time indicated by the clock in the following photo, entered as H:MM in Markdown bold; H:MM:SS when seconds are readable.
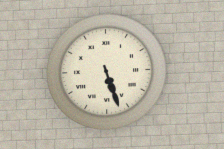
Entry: **5:27**
